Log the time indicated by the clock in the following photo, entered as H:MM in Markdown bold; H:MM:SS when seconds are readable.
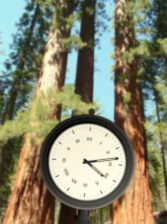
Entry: **4:13**
